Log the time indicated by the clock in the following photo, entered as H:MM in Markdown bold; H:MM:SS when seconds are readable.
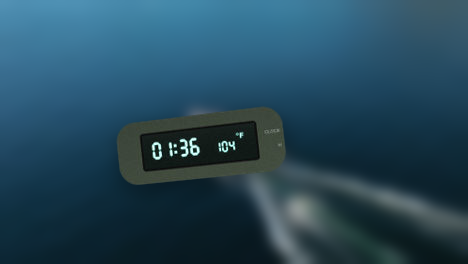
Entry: **1:36**
